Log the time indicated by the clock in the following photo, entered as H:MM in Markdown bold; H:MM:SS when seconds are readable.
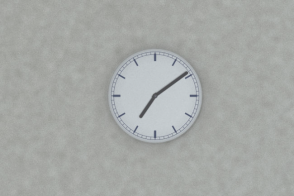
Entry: **7:09**
